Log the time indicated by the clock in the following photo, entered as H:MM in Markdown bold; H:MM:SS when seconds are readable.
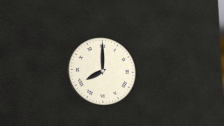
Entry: **8:00**
